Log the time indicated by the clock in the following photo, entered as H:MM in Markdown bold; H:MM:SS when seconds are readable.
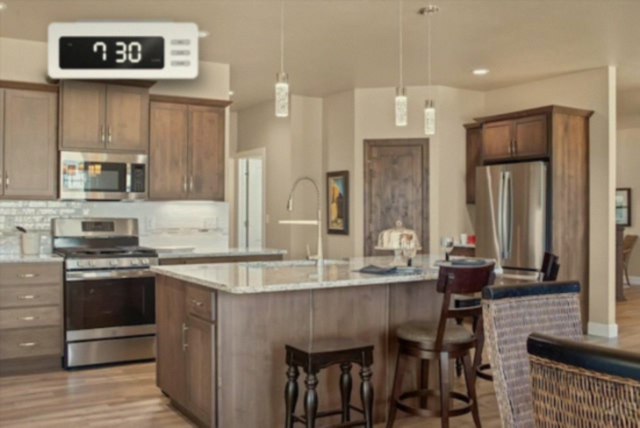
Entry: **7:30**
